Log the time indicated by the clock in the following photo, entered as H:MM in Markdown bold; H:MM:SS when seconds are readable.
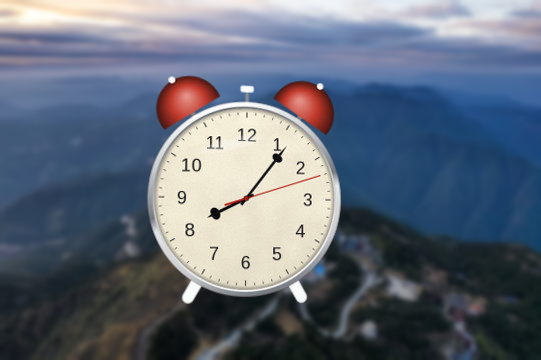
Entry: **8:06:12**
